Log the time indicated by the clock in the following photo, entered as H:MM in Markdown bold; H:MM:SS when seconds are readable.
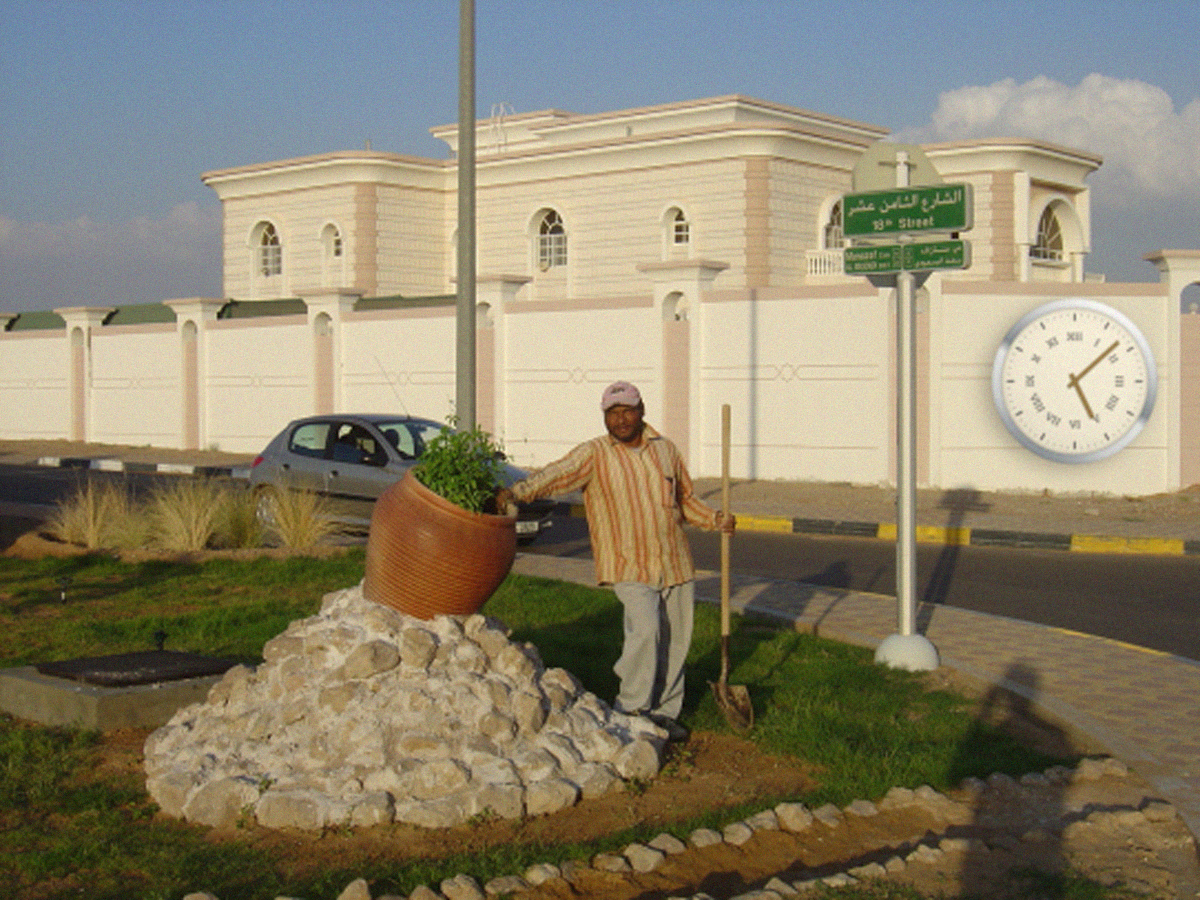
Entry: **5:08**
